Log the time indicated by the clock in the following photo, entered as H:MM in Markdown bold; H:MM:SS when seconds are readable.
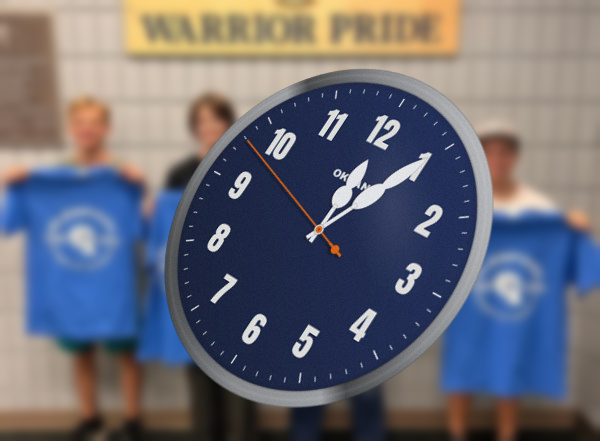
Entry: **12:04:48**
